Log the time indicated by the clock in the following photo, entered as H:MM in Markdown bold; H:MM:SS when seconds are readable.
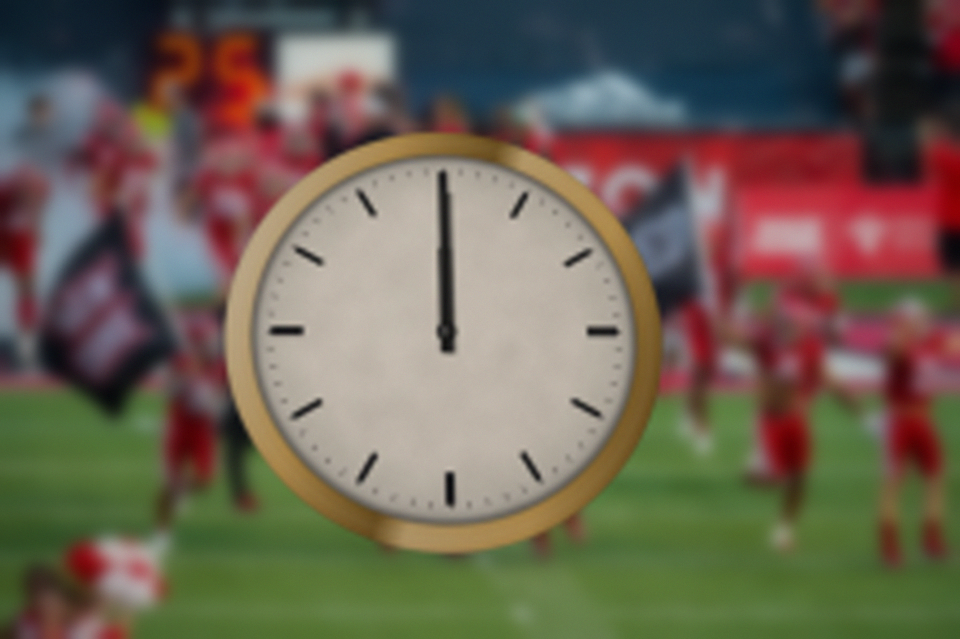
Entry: **12:00**
